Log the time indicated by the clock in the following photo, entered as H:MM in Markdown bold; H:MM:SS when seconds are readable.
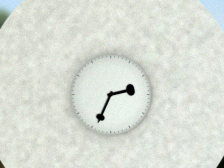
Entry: **2:34**
